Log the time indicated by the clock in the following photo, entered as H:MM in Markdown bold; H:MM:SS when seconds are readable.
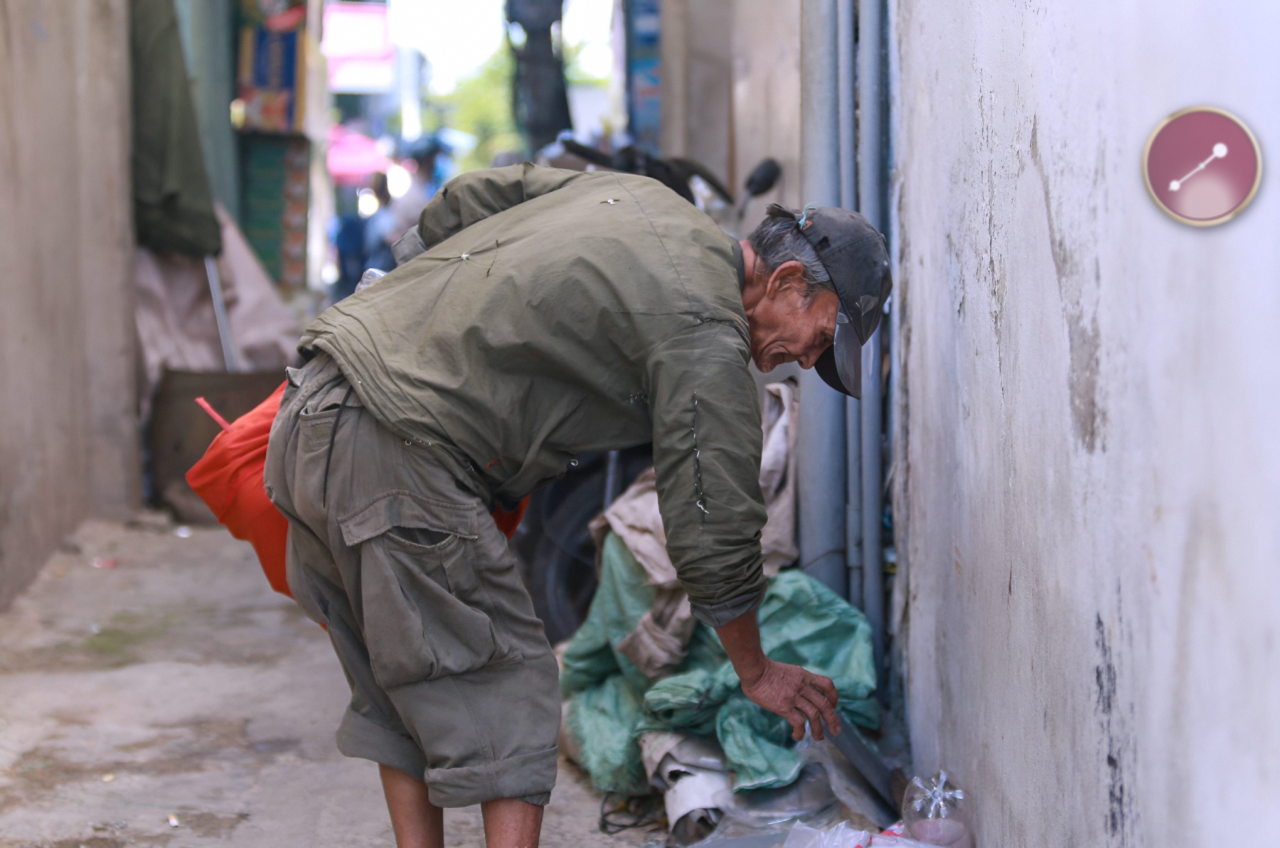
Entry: **1:39**
